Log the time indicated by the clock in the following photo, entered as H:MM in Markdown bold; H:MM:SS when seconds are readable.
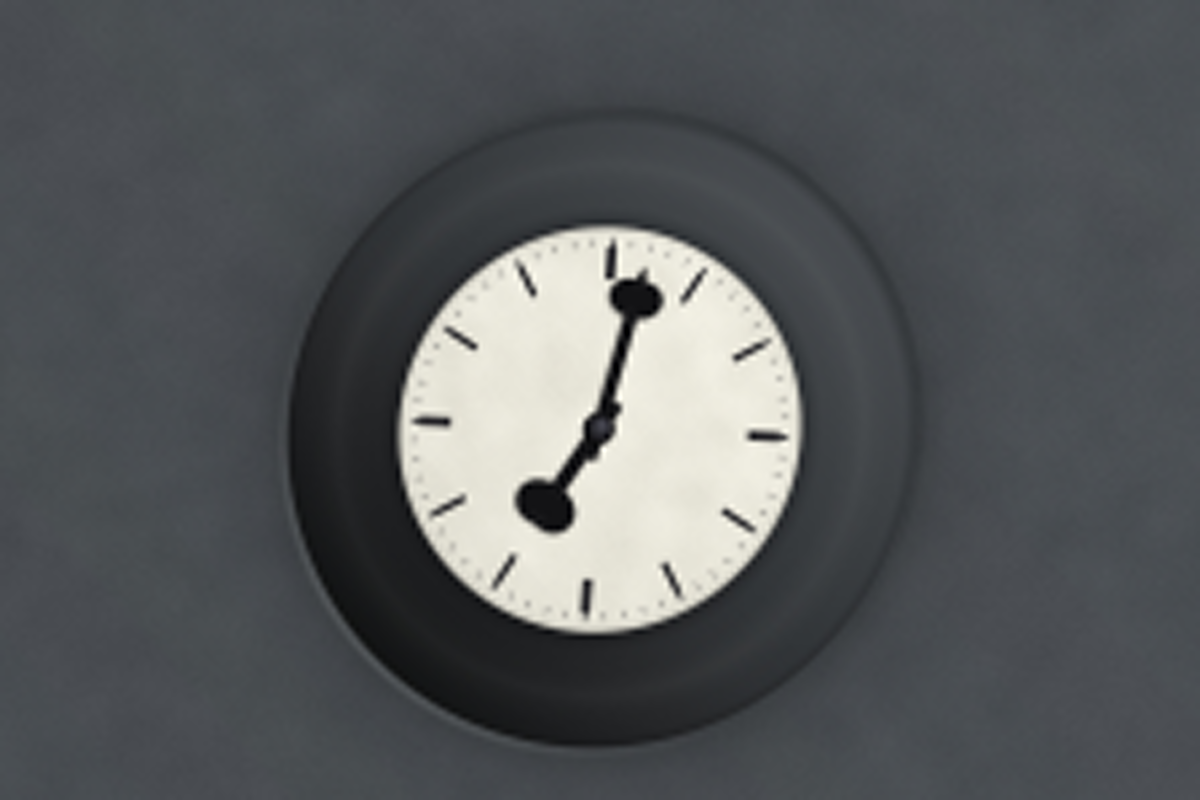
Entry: **7:02**
